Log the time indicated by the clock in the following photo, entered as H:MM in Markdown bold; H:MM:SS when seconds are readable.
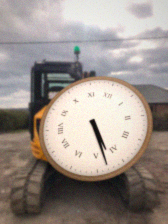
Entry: **4:23**
